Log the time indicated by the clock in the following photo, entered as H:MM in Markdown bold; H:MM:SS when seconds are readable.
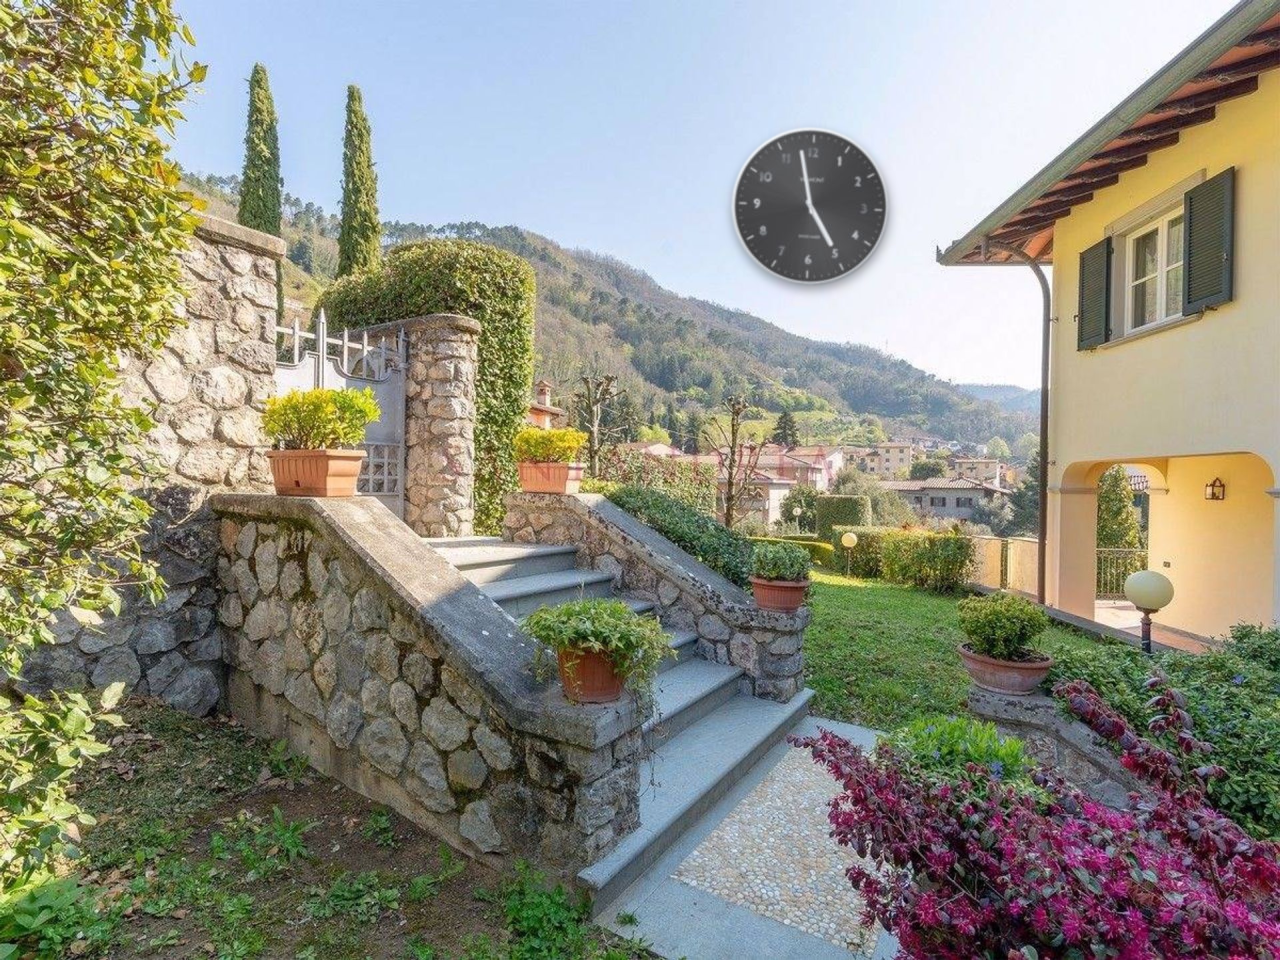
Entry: **4:58**
